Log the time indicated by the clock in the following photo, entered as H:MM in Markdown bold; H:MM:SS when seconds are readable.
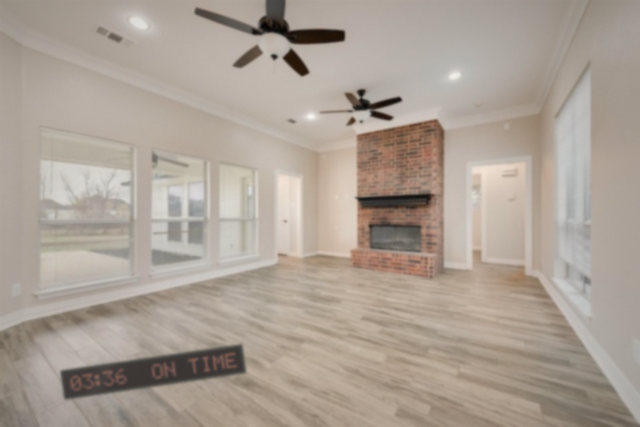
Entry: **3:36**
